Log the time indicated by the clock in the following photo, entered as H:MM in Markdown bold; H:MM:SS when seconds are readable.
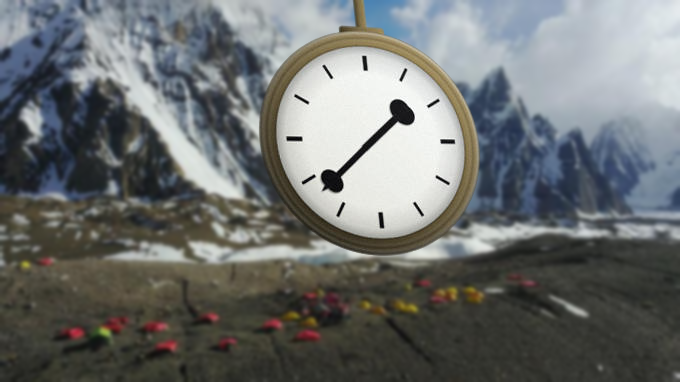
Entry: **1:38**
